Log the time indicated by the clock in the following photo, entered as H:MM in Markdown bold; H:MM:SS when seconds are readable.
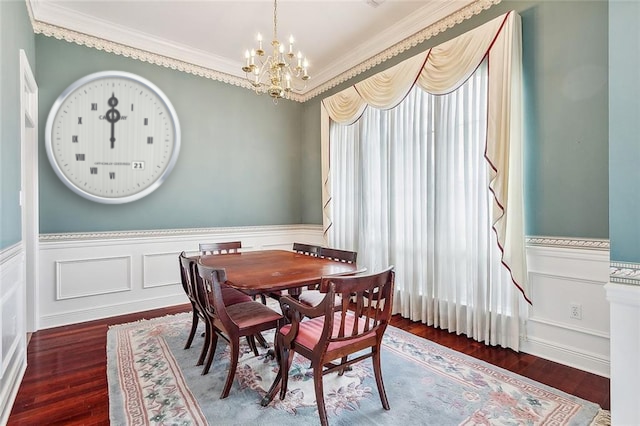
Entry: **12:00**
